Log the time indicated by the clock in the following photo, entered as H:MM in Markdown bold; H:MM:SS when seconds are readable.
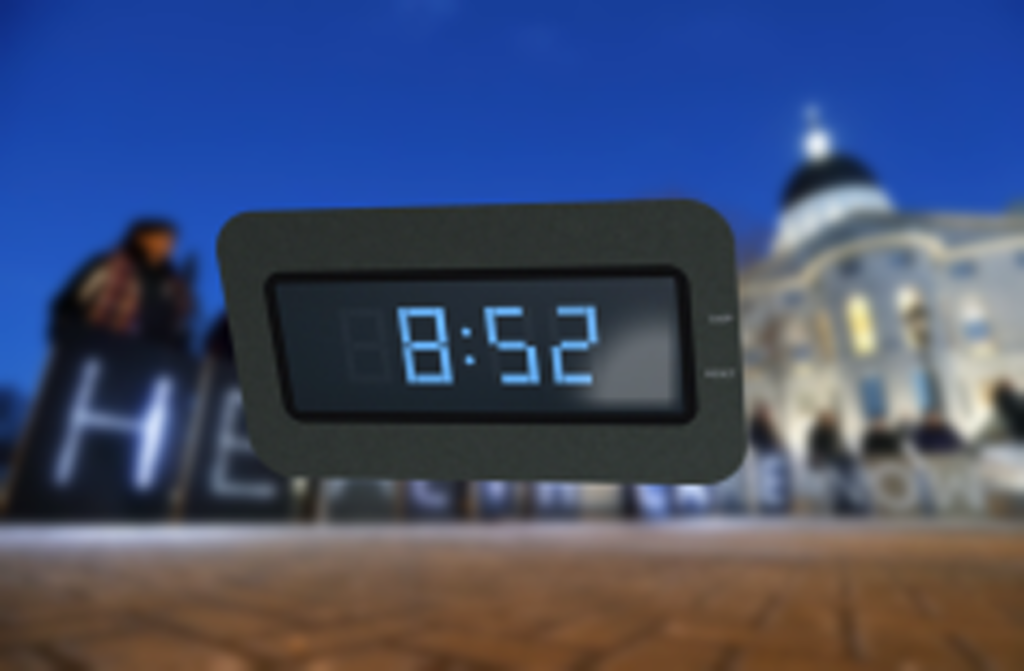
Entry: **8:52**
